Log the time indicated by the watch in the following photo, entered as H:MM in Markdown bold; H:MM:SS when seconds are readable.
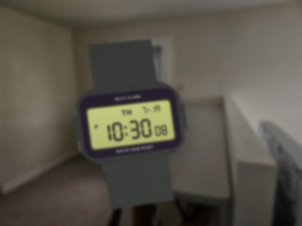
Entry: **10:30**
